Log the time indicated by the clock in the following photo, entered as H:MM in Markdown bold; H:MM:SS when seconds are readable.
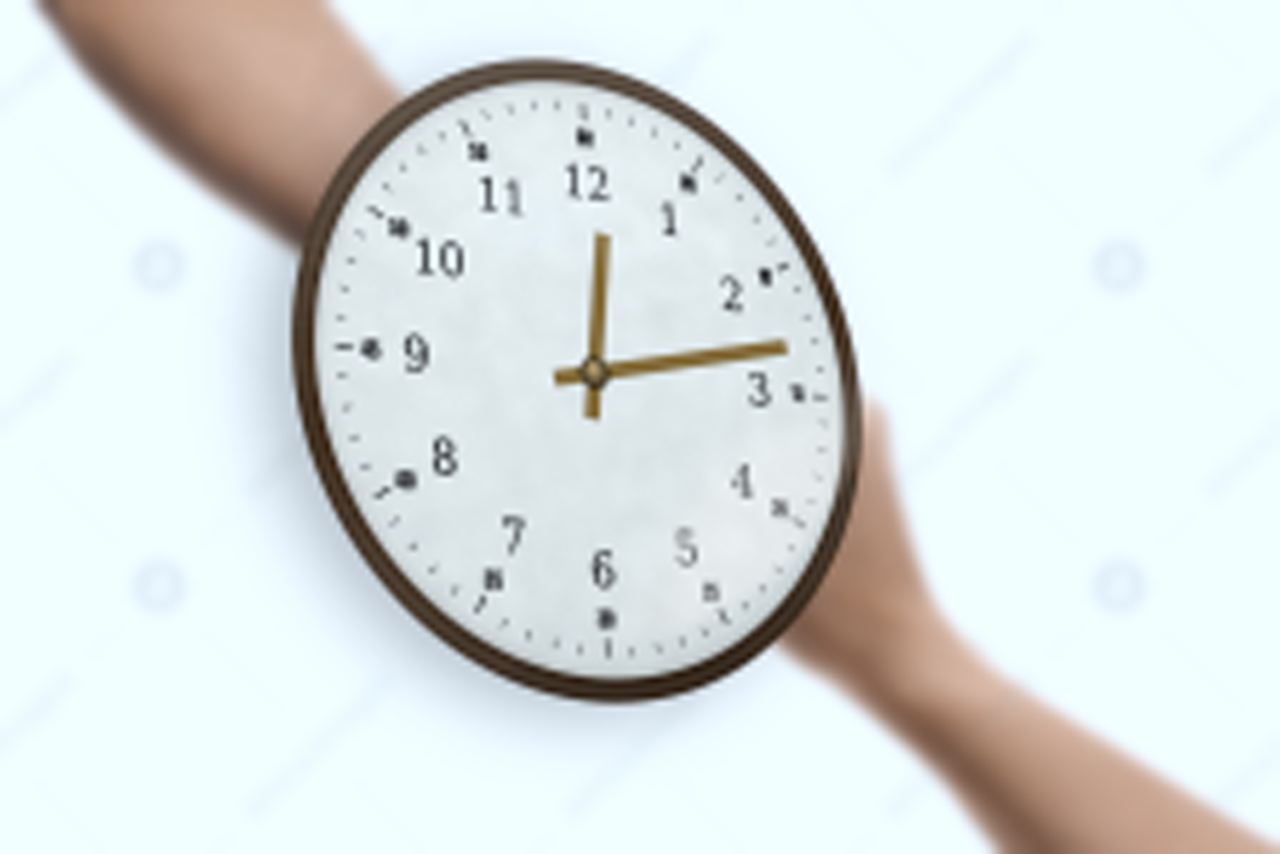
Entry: **12:13**
